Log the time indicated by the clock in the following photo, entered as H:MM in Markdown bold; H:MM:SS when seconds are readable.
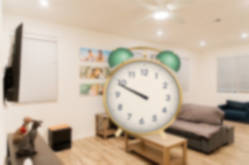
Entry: **9:49**
